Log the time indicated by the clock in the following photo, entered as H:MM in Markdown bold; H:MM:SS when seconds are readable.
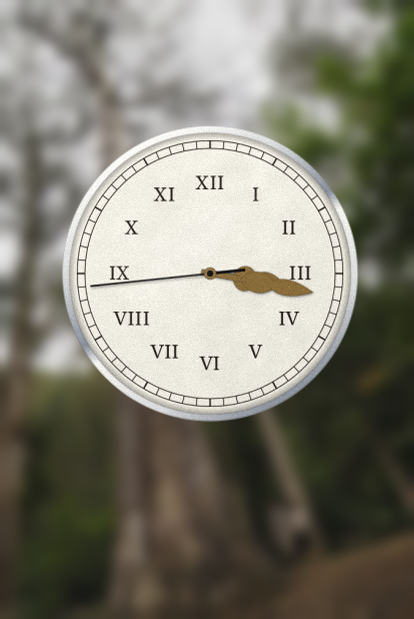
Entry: **3:16:44**
